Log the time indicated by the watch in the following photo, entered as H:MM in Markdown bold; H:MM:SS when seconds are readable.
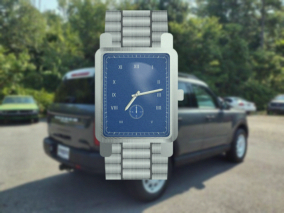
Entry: **7:13**
